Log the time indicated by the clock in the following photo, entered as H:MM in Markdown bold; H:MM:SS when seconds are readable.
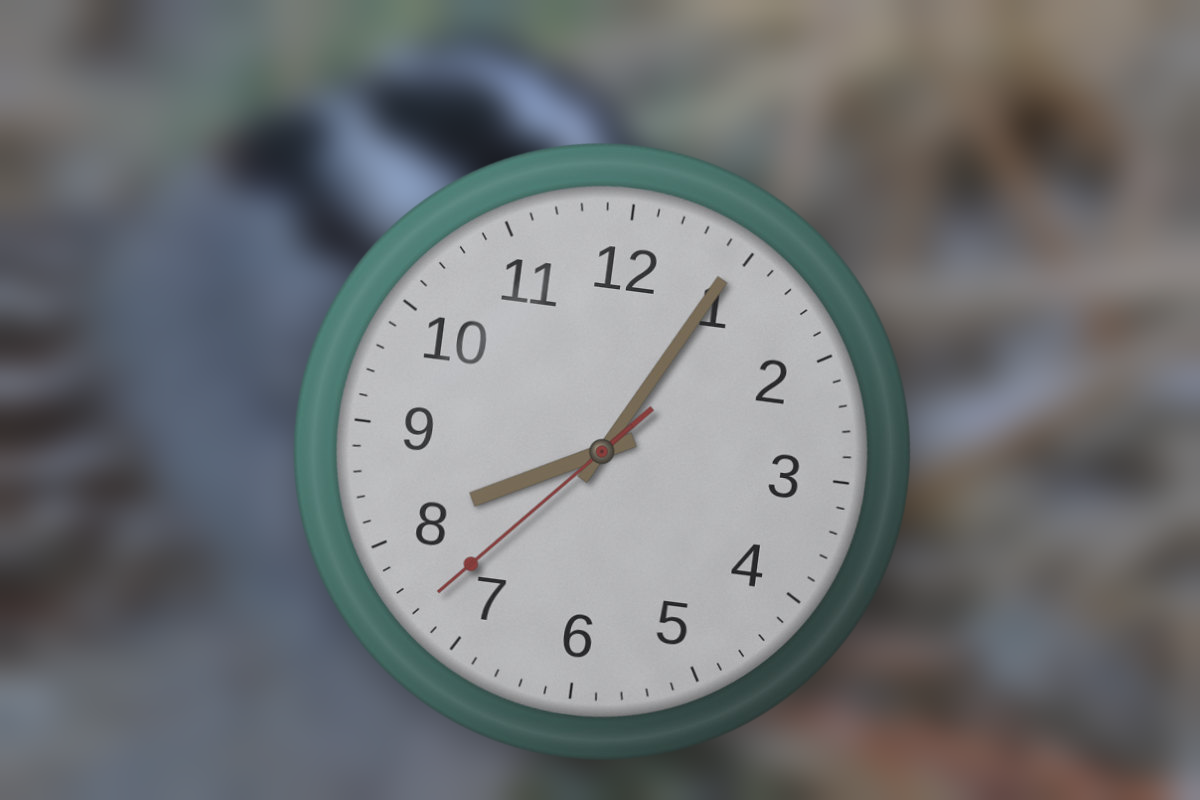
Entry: **8:04:37**
